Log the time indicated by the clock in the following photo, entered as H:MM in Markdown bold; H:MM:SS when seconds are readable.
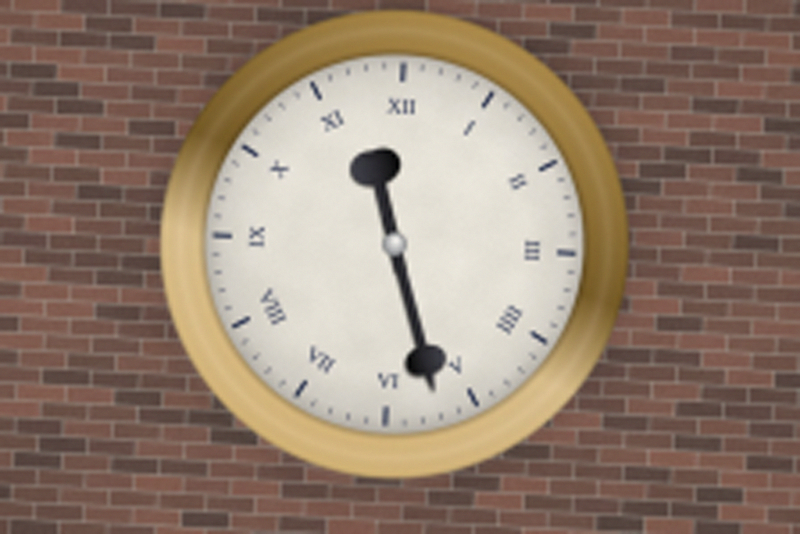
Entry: **11:27**
